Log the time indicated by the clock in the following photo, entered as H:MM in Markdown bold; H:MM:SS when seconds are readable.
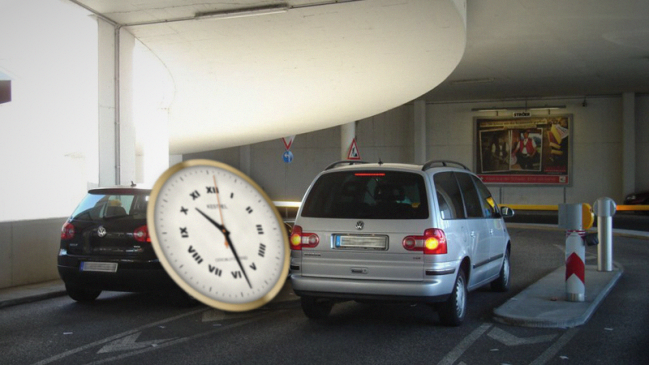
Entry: **10:28:01**
